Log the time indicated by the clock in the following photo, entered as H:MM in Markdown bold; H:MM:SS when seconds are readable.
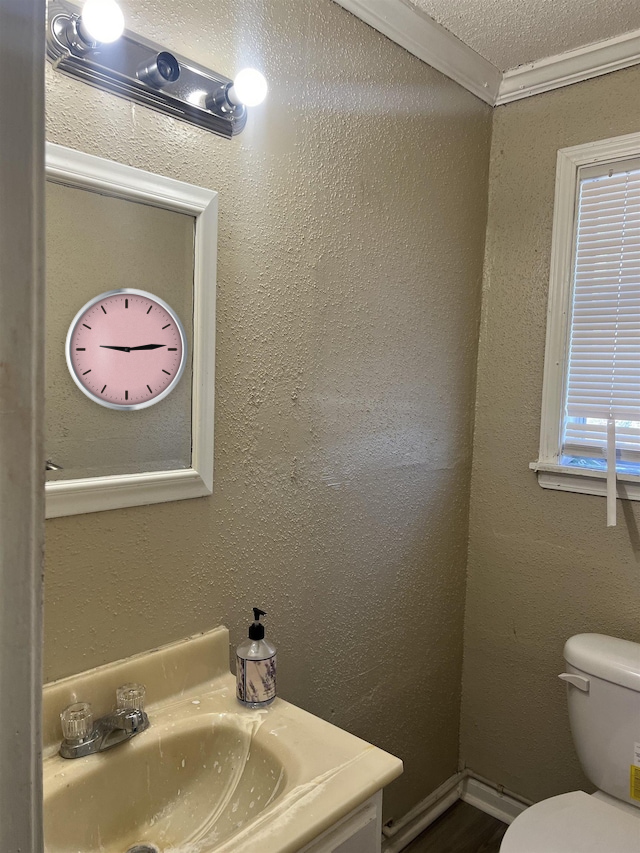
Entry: **9:14**
